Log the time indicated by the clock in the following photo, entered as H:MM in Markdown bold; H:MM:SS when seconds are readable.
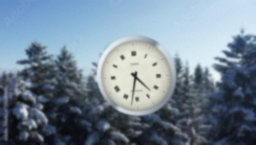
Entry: **4:32**
